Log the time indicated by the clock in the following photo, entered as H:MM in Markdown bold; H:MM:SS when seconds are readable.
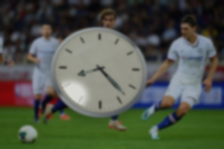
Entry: **8:23**
